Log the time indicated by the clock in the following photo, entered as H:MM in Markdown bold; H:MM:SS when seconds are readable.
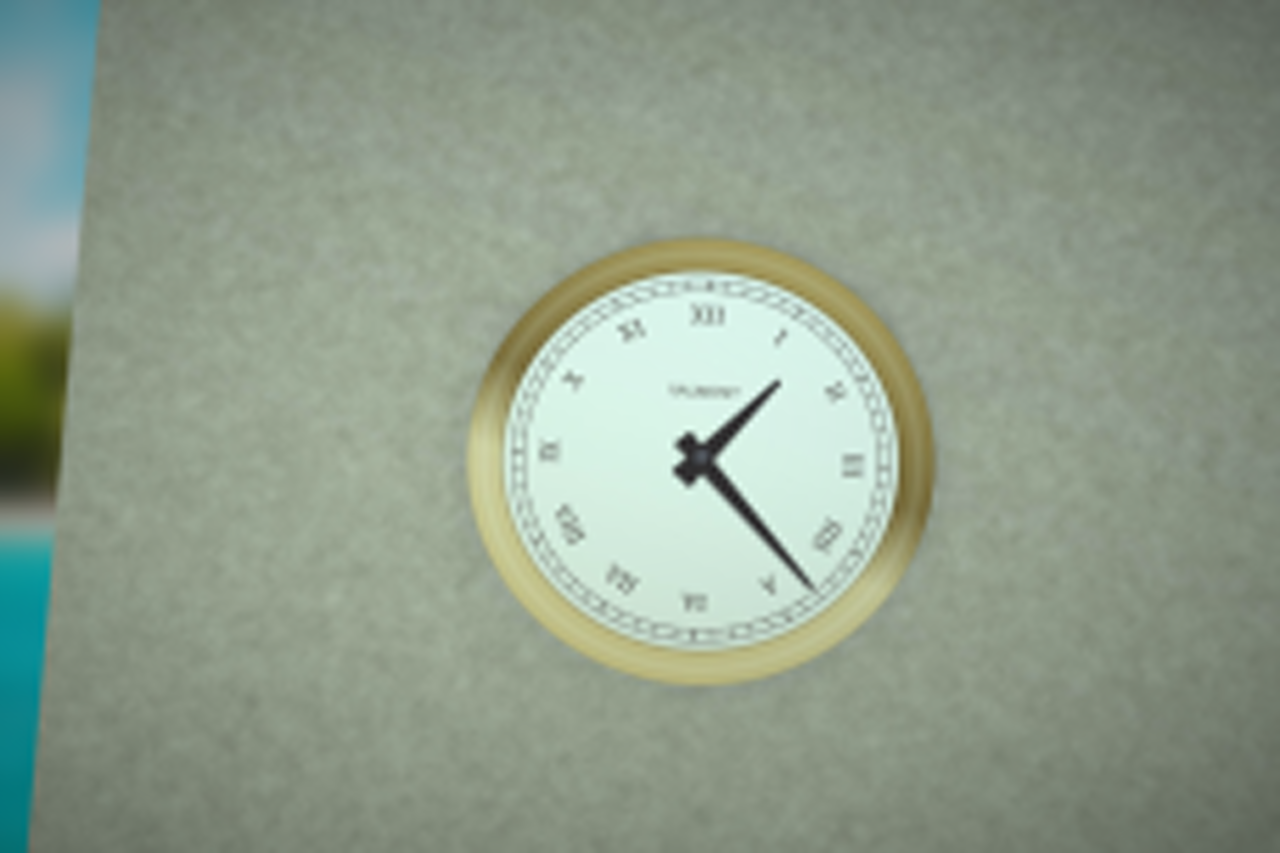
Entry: **1:23**
